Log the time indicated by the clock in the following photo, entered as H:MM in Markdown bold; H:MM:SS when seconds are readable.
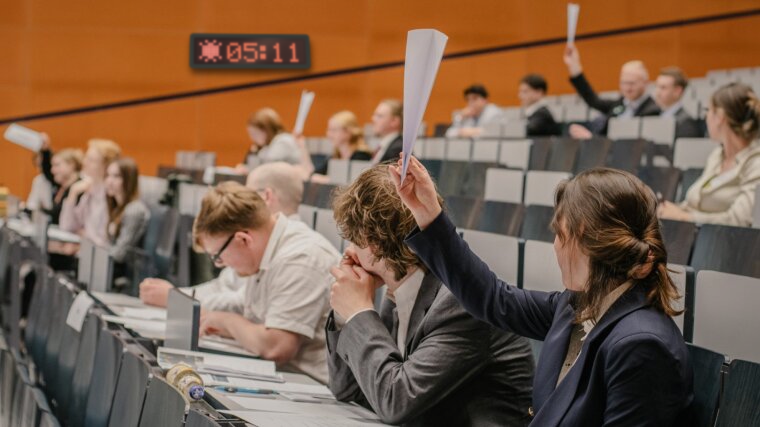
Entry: **5:11**
